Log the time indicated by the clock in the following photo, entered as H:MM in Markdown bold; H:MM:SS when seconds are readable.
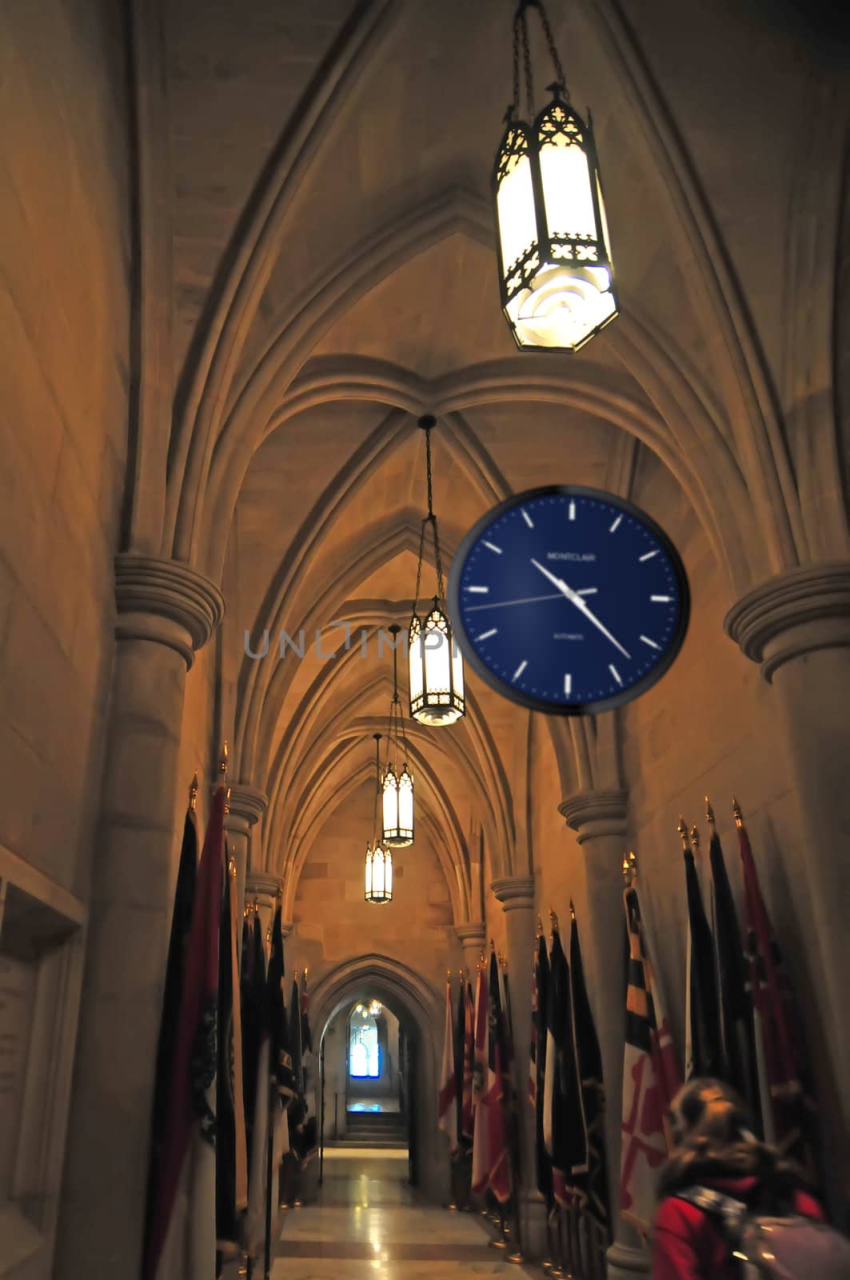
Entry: **10:22:43**
